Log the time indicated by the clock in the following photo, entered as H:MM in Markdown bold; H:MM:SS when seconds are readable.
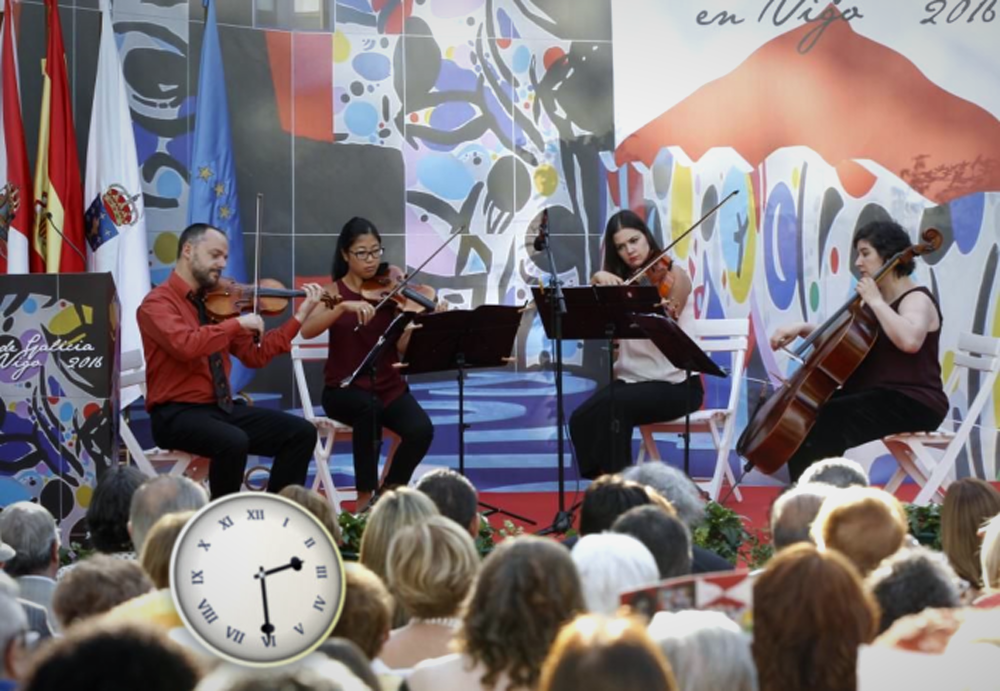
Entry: **2:30**
